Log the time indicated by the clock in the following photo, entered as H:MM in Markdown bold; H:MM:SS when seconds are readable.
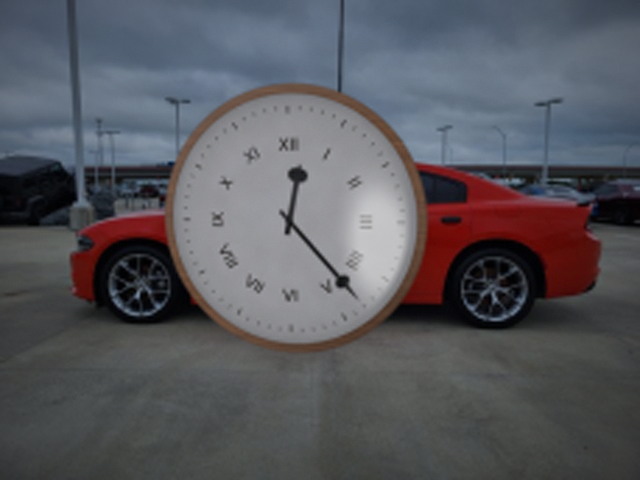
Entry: **12:23**
